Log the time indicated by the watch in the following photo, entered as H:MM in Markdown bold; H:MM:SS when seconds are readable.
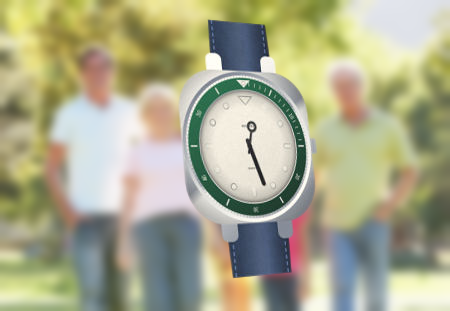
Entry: **12:27**
